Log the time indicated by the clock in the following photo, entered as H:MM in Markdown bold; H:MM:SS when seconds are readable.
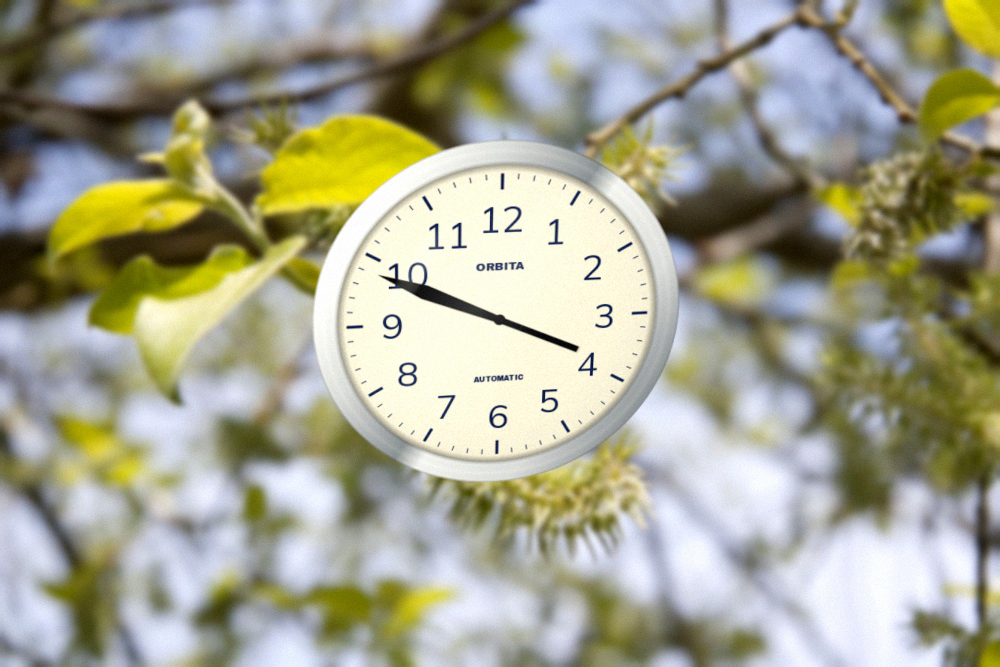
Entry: **3:49**
